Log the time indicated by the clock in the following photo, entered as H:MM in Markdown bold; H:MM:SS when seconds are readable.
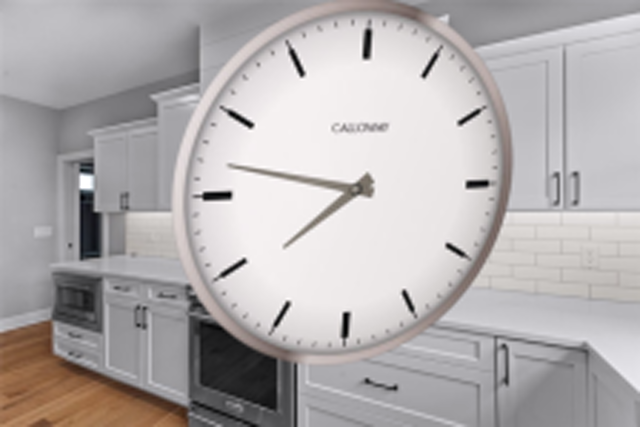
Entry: **7:47**
